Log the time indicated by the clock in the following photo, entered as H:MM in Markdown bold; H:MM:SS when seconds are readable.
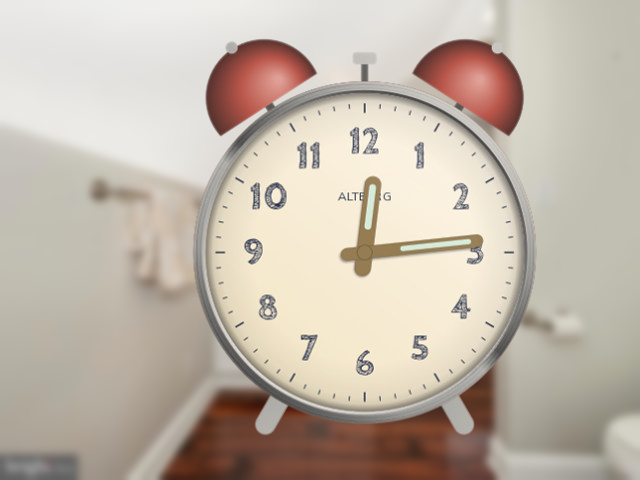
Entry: **12:14**
